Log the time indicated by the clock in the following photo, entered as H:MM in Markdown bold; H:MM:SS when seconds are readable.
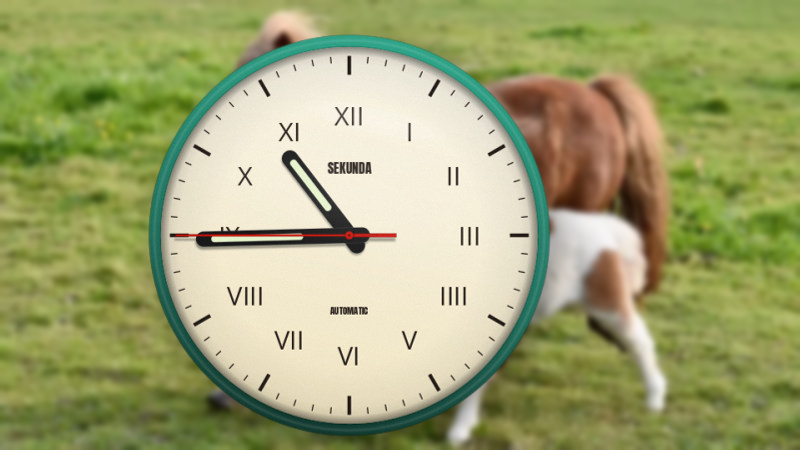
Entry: **10:44:45**
